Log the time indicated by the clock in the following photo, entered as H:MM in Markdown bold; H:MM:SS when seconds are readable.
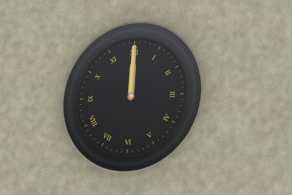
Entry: **12:00**
